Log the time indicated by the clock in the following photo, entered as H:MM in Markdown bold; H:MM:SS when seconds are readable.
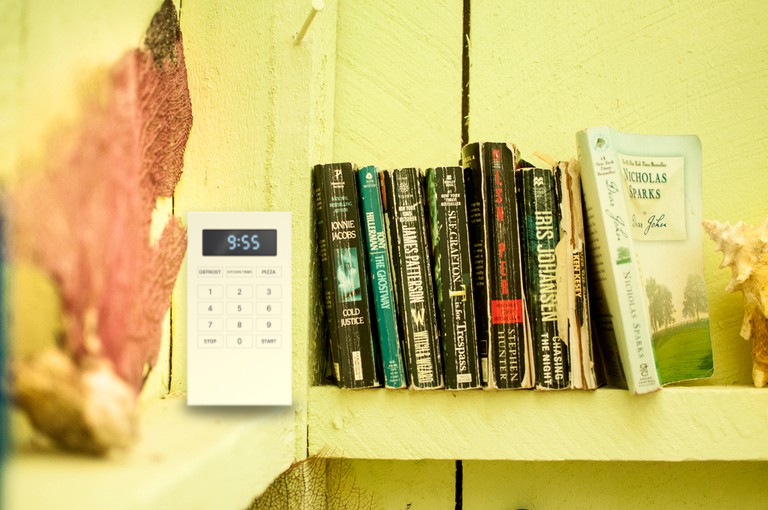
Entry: **9:55**
